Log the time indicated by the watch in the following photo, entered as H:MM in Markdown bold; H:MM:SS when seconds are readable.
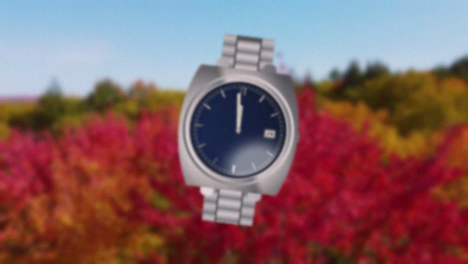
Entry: **11:59**
